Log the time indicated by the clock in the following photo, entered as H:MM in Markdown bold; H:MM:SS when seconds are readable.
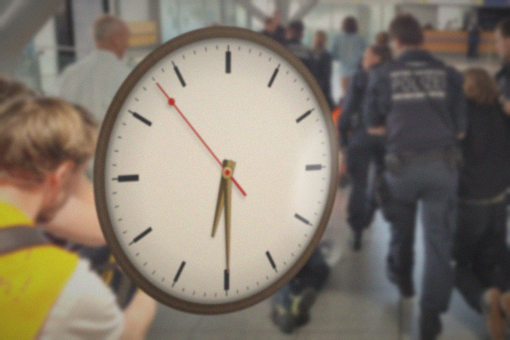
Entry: **6:29:53**
